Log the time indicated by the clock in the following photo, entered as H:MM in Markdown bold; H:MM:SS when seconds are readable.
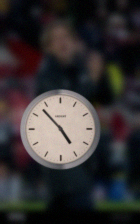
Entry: **4:53**
